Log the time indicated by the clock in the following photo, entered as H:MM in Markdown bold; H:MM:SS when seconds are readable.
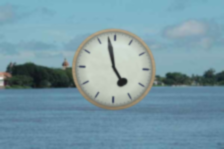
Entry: **4:58**
